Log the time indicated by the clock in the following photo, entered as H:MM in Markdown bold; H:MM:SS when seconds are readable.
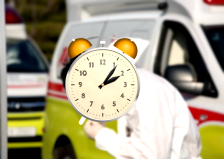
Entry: **2:06**
